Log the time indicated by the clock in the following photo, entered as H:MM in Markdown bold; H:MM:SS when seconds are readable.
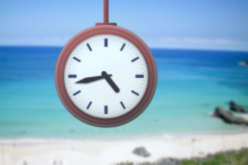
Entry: **4:43**
